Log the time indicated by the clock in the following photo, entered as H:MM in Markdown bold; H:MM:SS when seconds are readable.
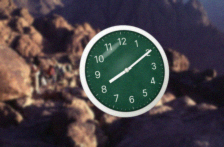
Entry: **8:10**
